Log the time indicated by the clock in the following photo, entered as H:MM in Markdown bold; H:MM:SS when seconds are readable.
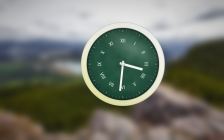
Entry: **3:31**
